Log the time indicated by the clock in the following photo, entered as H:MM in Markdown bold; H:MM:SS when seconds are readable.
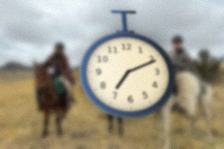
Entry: **7:11**
